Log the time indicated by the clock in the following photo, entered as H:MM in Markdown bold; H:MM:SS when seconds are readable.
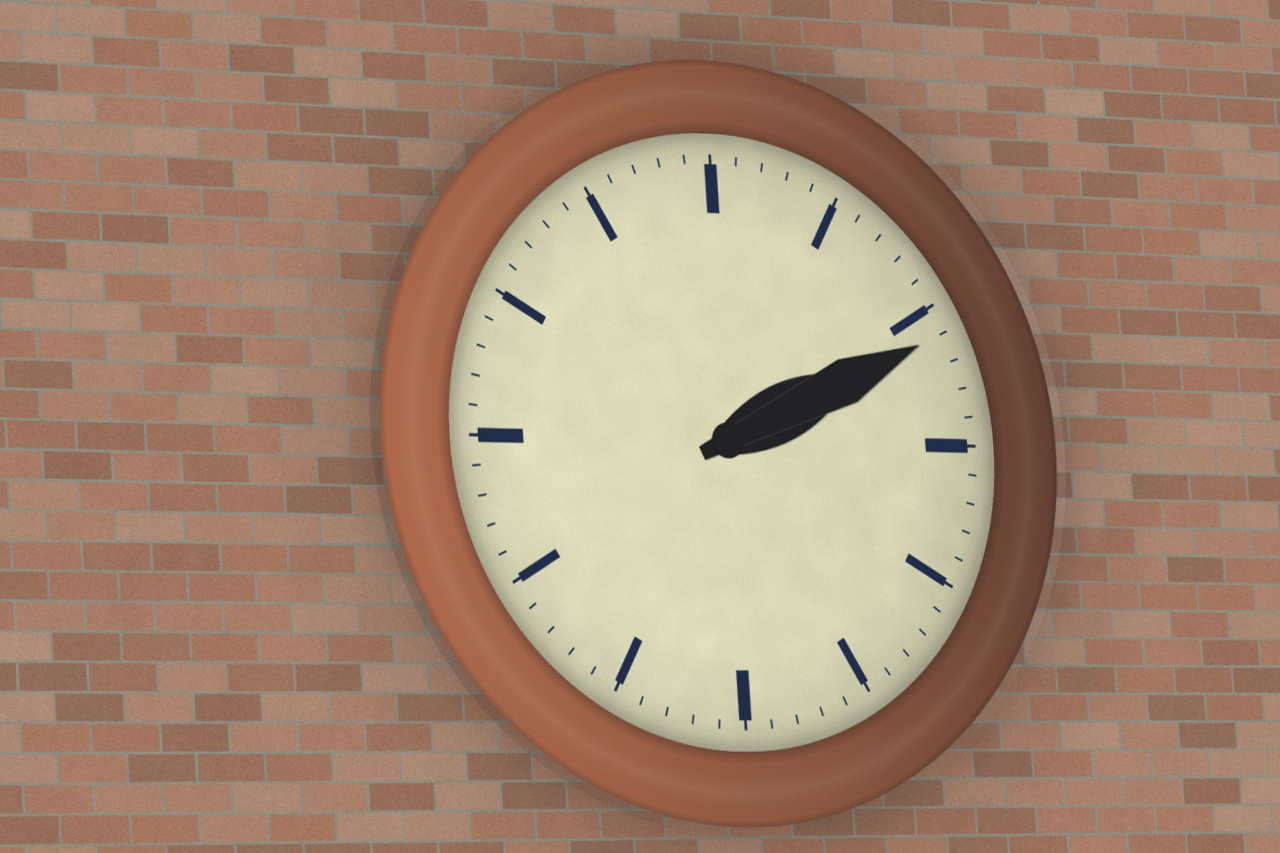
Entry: **2:11**
